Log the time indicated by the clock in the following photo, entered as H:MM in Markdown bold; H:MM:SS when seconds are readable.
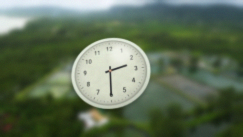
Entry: **2:30**
